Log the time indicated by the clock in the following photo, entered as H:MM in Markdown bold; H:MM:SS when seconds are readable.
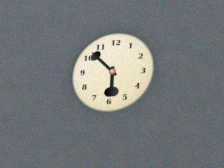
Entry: **5:52**
